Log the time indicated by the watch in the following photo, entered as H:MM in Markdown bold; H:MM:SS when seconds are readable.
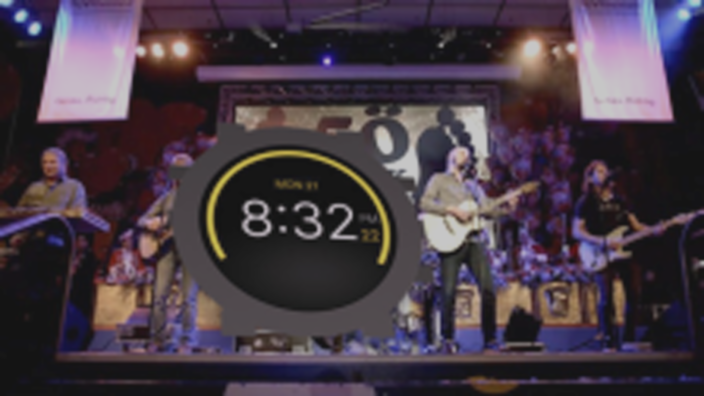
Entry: **8:32**
